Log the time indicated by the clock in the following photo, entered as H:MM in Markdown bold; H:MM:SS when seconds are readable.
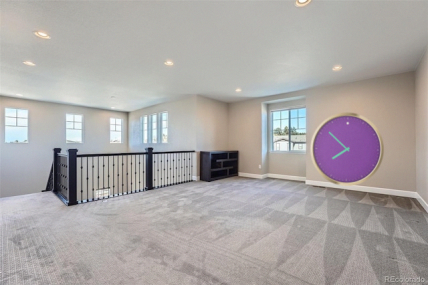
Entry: **7:52**
